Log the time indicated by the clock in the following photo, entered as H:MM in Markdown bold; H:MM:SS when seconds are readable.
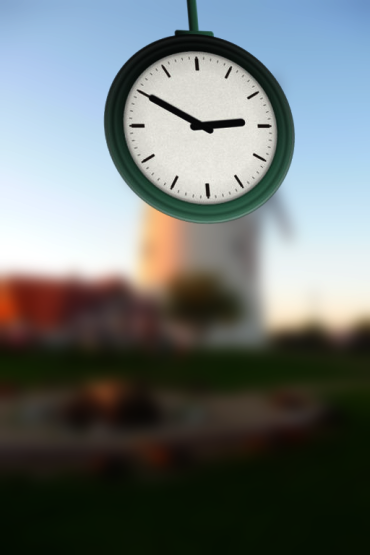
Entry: **2:50**
